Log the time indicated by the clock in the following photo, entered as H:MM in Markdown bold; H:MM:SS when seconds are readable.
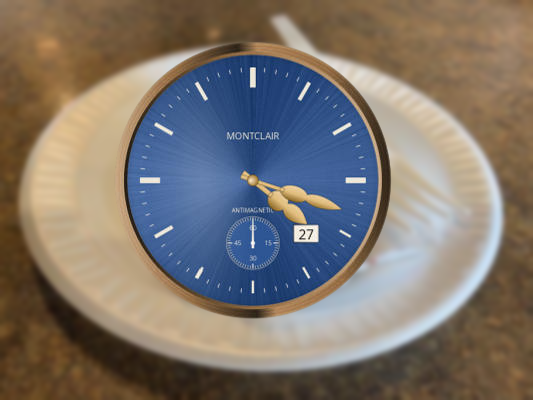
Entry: **4:18**
